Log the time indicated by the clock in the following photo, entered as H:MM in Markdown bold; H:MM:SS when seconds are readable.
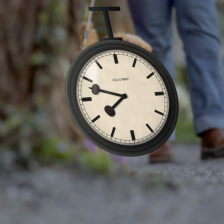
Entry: **7:48**
